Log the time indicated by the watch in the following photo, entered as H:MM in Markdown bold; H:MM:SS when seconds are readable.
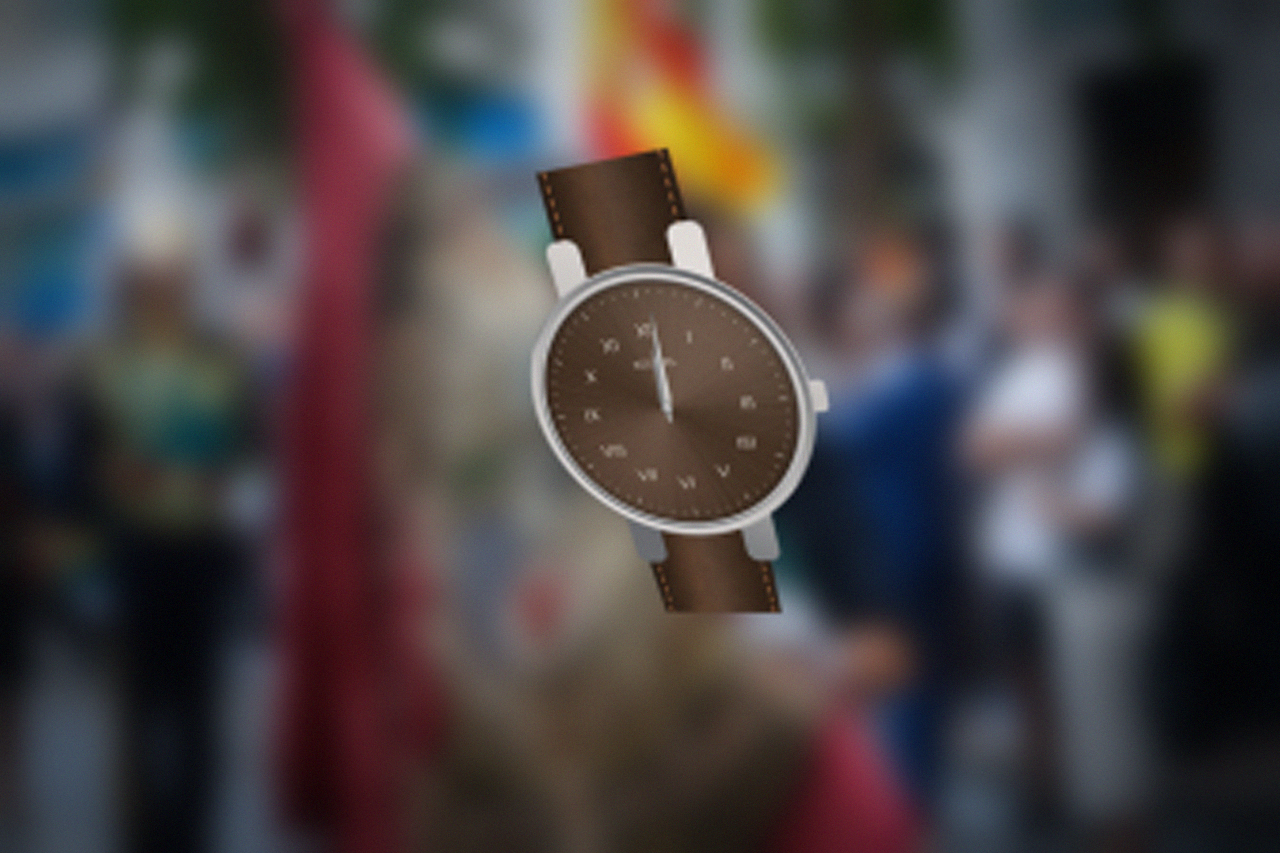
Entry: **12:01**
